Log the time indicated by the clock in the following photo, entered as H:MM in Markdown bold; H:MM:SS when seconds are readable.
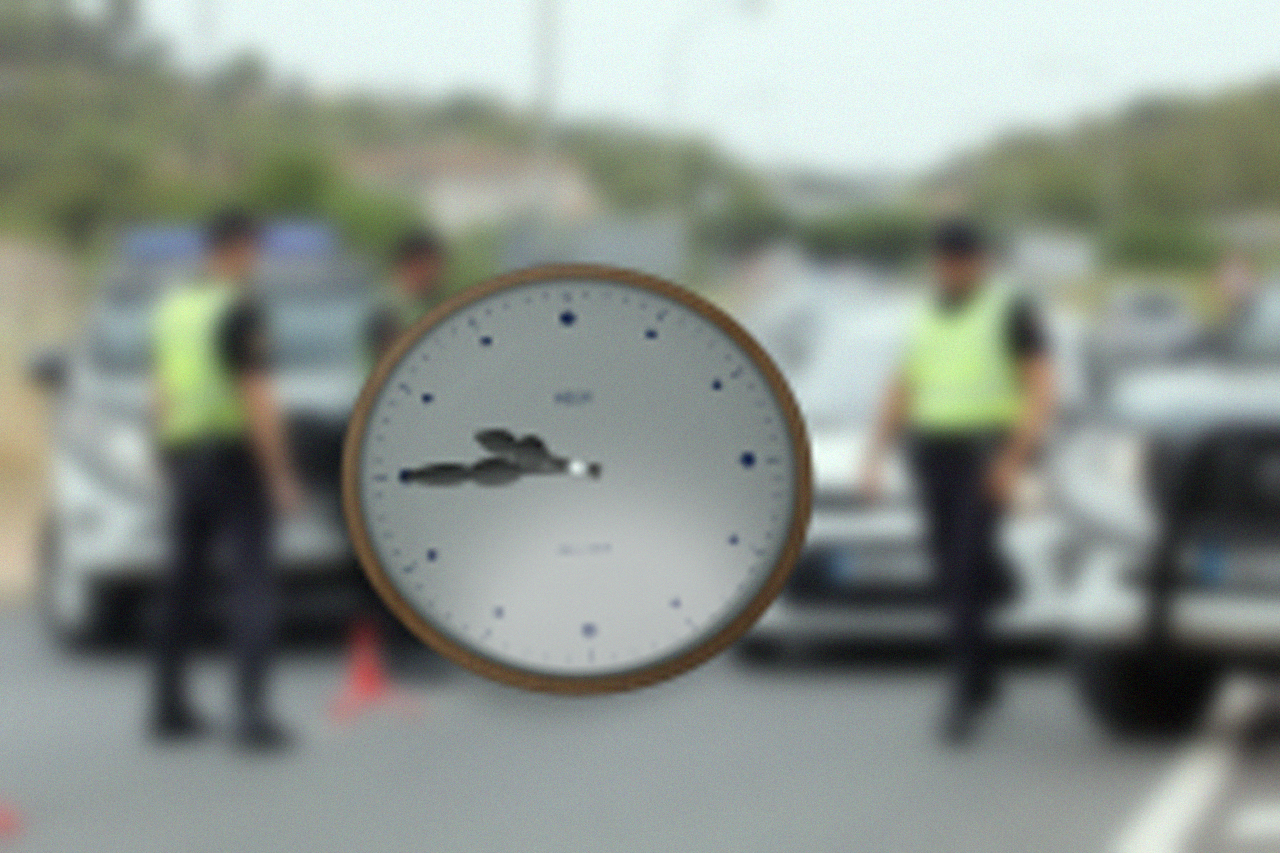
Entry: **9:45**
